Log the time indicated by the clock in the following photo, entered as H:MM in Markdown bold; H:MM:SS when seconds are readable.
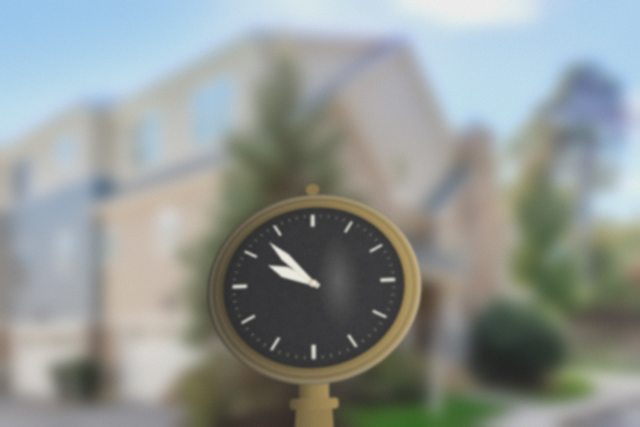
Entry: **9:53**
